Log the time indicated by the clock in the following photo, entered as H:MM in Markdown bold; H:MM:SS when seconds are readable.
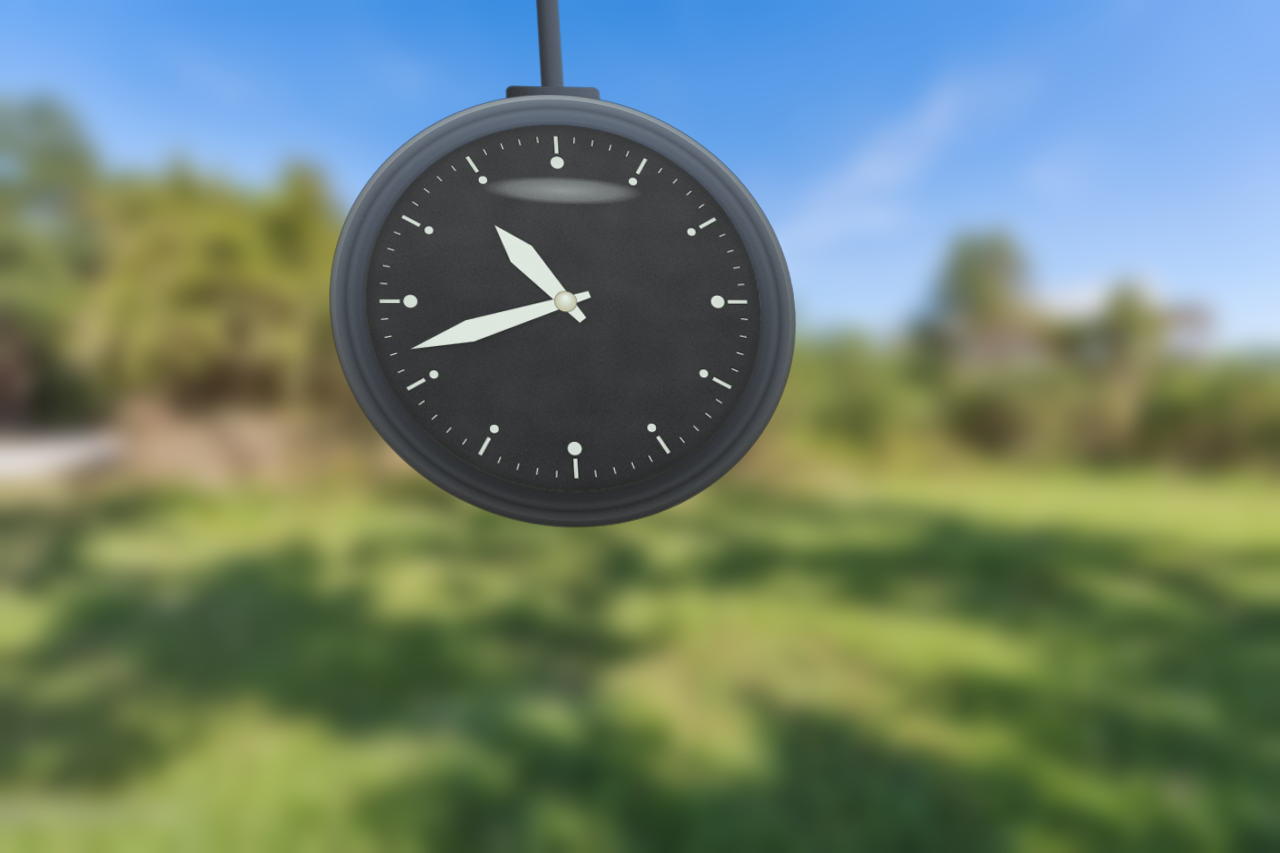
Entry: **10:42**
